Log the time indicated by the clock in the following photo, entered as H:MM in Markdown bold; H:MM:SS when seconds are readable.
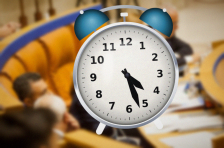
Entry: **4:27**
